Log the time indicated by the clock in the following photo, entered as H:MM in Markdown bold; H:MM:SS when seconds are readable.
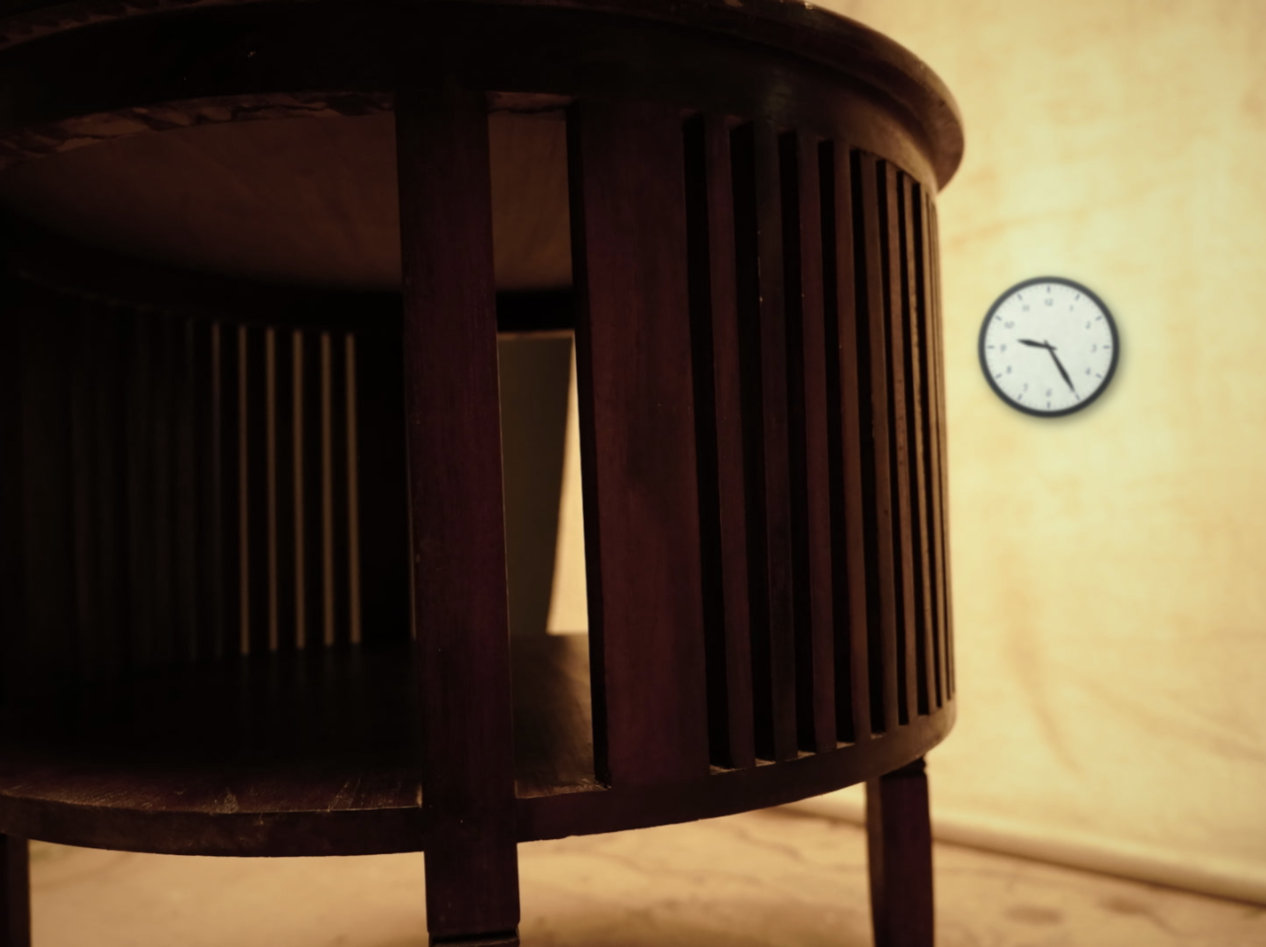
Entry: **9:25**
